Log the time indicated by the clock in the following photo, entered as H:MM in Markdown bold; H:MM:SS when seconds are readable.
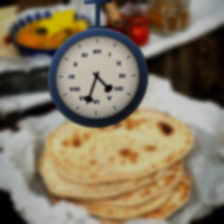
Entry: **4:33**
